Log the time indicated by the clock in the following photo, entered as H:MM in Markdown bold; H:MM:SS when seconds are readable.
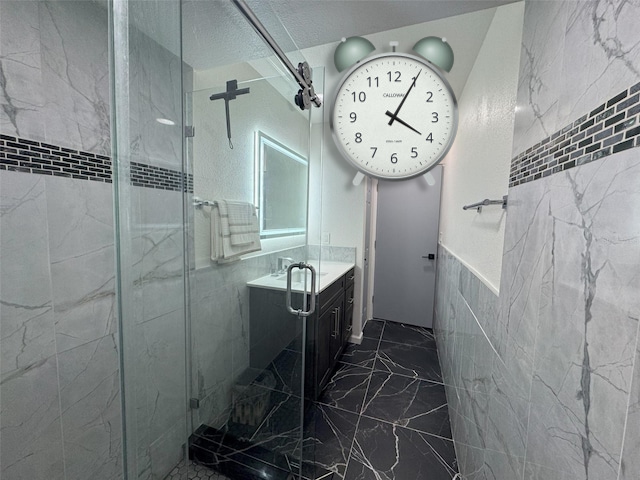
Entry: **4:05**
